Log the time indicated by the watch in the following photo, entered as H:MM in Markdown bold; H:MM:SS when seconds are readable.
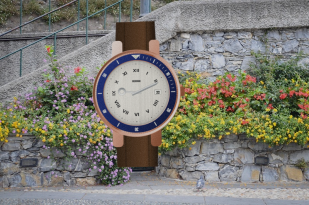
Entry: **9:11**
